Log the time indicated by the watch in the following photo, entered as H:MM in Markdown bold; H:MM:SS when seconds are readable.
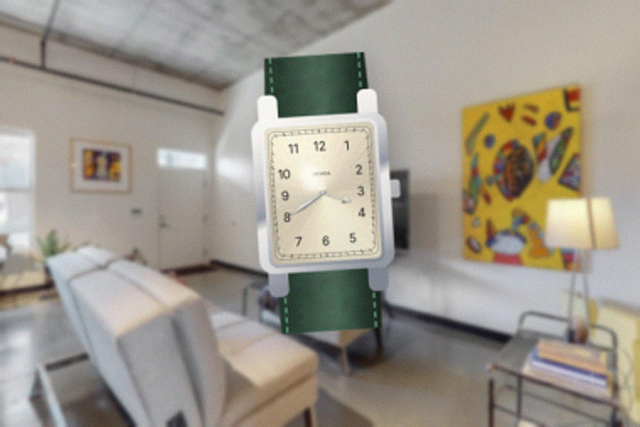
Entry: **3:40**
